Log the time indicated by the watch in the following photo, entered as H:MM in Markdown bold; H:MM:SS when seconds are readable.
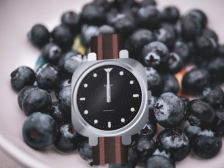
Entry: **12:00**
